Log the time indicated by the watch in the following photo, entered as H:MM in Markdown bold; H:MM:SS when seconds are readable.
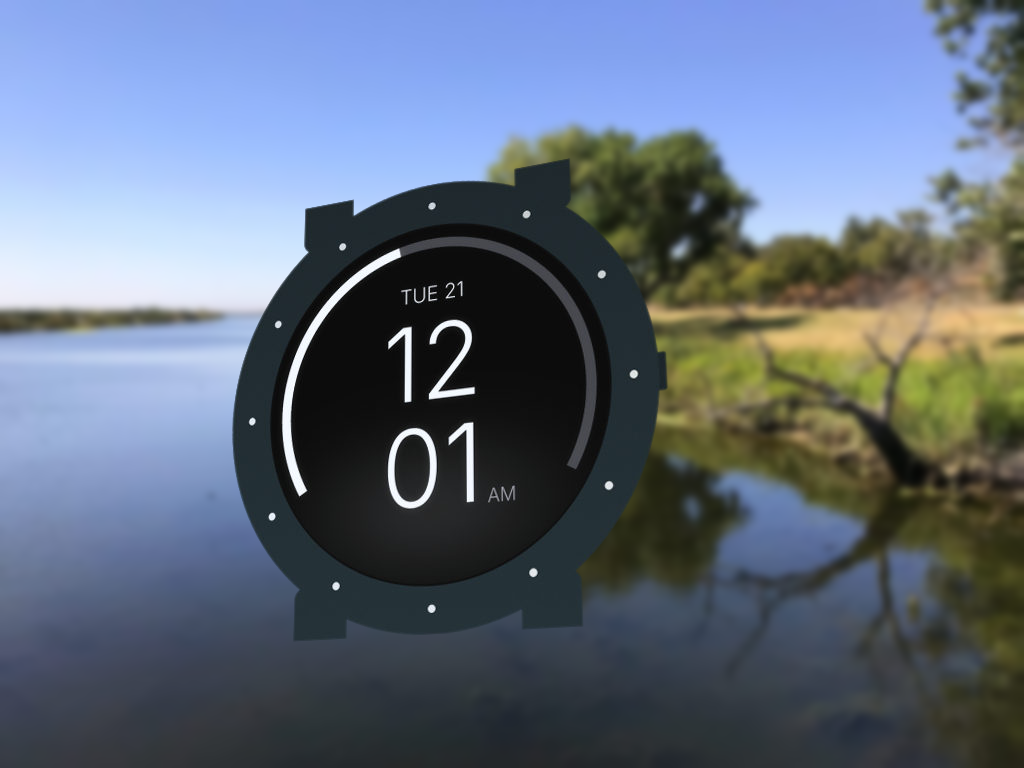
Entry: **12:01**
